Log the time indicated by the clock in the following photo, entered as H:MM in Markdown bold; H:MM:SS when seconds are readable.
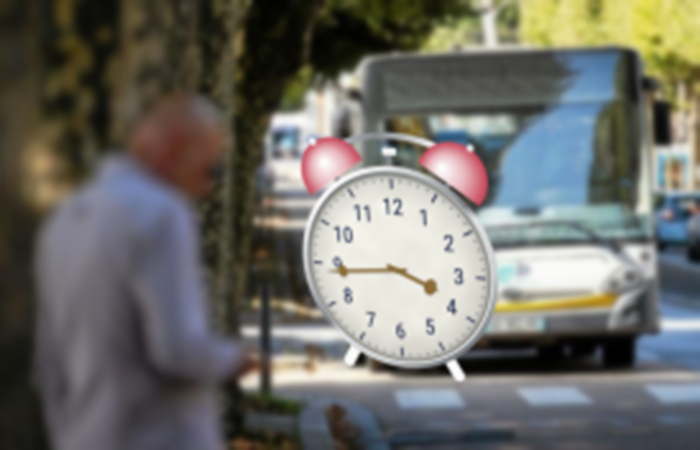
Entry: **3:44**
